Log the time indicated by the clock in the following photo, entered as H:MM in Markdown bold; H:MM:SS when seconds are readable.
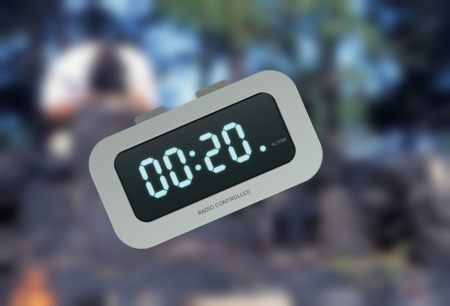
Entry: **0:20**
